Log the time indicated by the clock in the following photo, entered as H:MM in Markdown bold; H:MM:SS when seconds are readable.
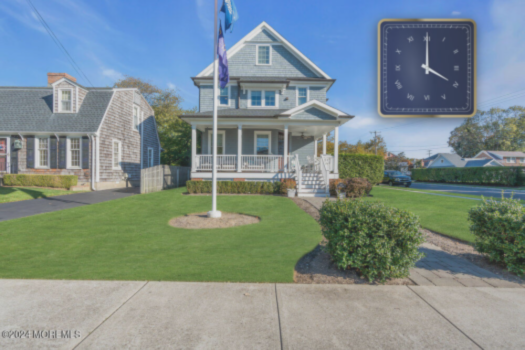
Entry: **4:00**
